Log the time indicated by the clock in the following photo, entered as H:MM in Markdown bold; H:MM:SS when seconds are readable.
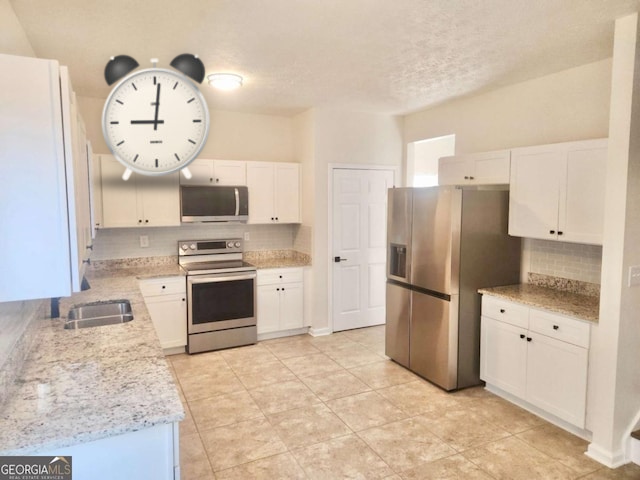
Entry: **9:01**
